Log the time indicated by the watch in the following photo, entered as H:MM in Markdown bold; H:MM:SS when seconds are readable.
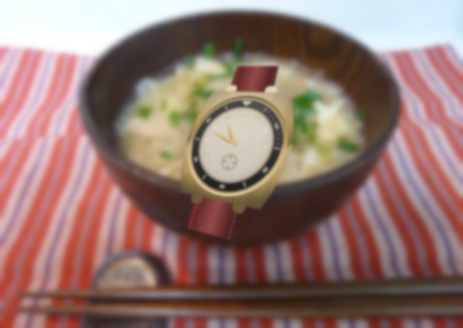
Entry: **10:48**
